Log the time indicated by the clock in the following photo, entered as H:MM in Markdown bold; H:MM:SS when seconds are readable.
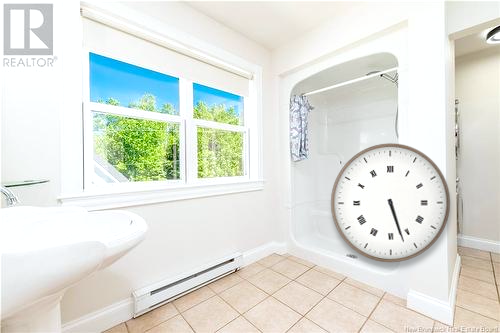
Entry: **5:27**
